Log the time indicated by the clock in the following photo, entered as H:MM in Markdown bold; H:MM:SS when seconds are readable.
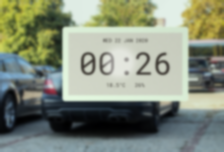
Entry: **0:26**
